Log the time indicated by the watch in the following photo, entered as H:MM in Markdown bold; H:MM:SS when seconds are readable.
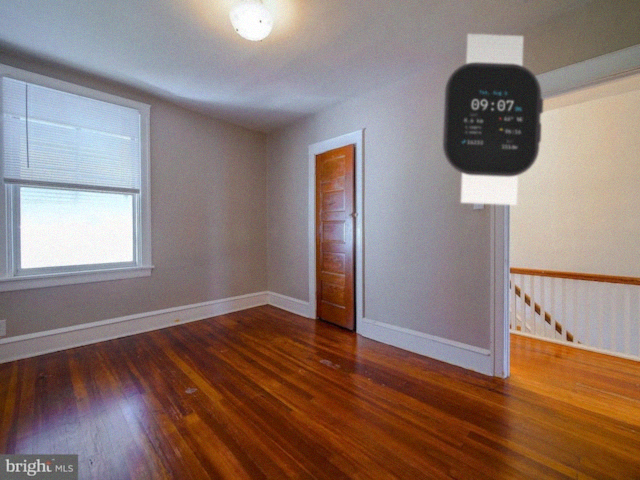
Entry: **9:07**
